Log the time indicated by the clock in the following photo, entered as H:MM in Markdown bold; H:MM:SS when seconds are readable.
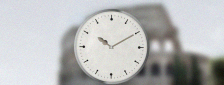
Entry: **10:10**
